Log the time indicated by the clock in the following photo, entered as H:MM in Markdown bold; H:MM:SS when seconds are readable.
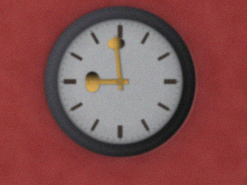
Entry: **8:59**
